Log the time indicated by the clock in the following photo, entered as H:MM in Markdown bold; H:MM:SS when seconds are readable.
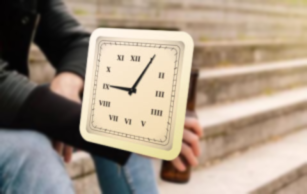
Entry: **9:05**
